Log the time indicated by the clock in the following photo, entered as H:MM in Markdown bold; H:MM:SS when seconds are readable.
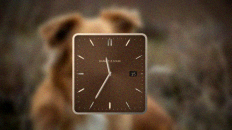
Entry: **11:35**
